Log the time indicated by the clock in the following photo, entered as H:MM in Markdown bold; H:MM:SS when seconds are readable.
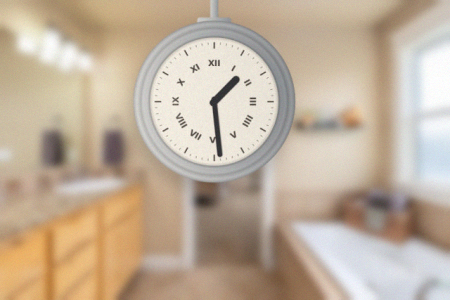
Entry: **1:29**
